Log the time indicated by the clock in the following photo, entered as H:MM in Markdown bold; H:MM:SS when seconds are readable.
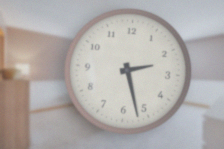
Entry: **2:27**
